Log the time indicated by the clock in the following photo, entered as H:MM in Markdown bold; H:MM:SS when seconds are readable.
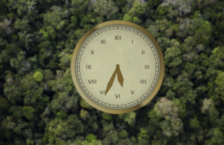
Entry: **5:34**
